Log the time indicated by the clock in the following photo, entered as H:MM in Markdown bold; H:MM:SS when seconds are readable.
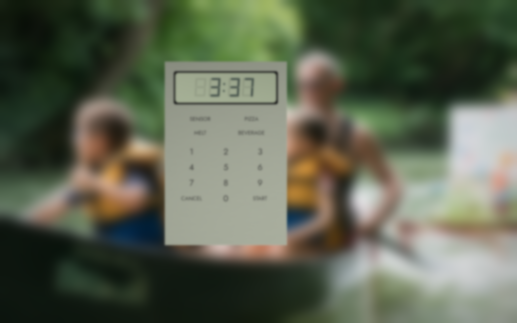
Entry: **3:37**
